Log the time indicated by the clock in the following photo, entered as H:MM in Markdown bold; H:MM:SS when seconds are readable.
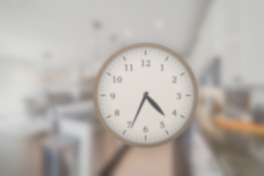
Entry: **4:34**
